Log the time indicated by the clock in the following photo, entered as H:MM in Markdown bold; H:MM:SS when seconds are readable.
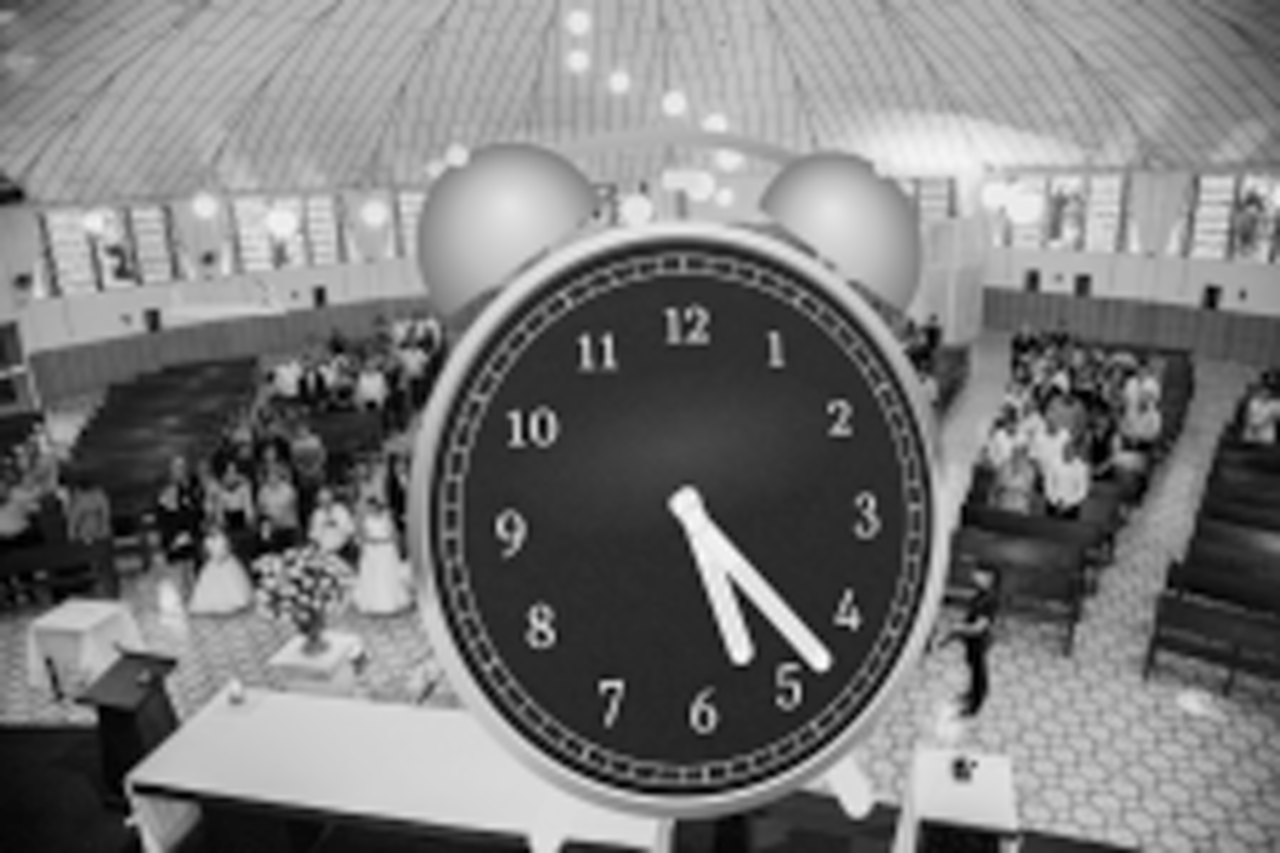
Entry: **5:23**
